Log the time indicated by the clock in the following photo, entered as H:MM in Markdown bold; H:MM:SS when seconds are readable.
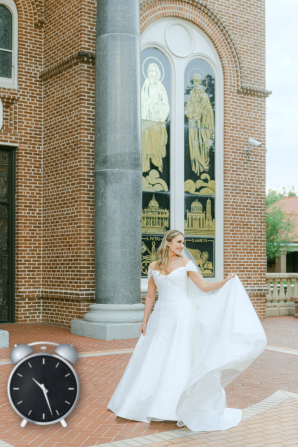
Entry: **10:27**
